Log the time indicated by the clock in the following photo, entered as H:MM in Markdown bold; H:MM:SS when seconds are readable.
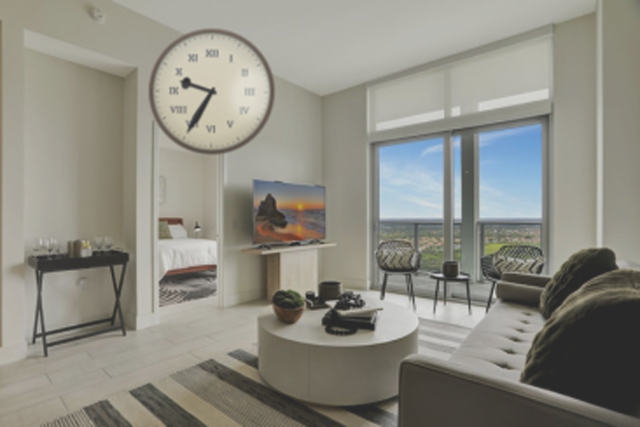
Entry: **9:35**
